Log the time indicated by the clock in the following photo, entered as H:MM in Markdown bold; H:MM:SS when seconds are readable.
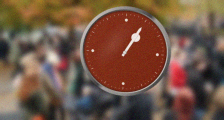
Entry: **1:05**
